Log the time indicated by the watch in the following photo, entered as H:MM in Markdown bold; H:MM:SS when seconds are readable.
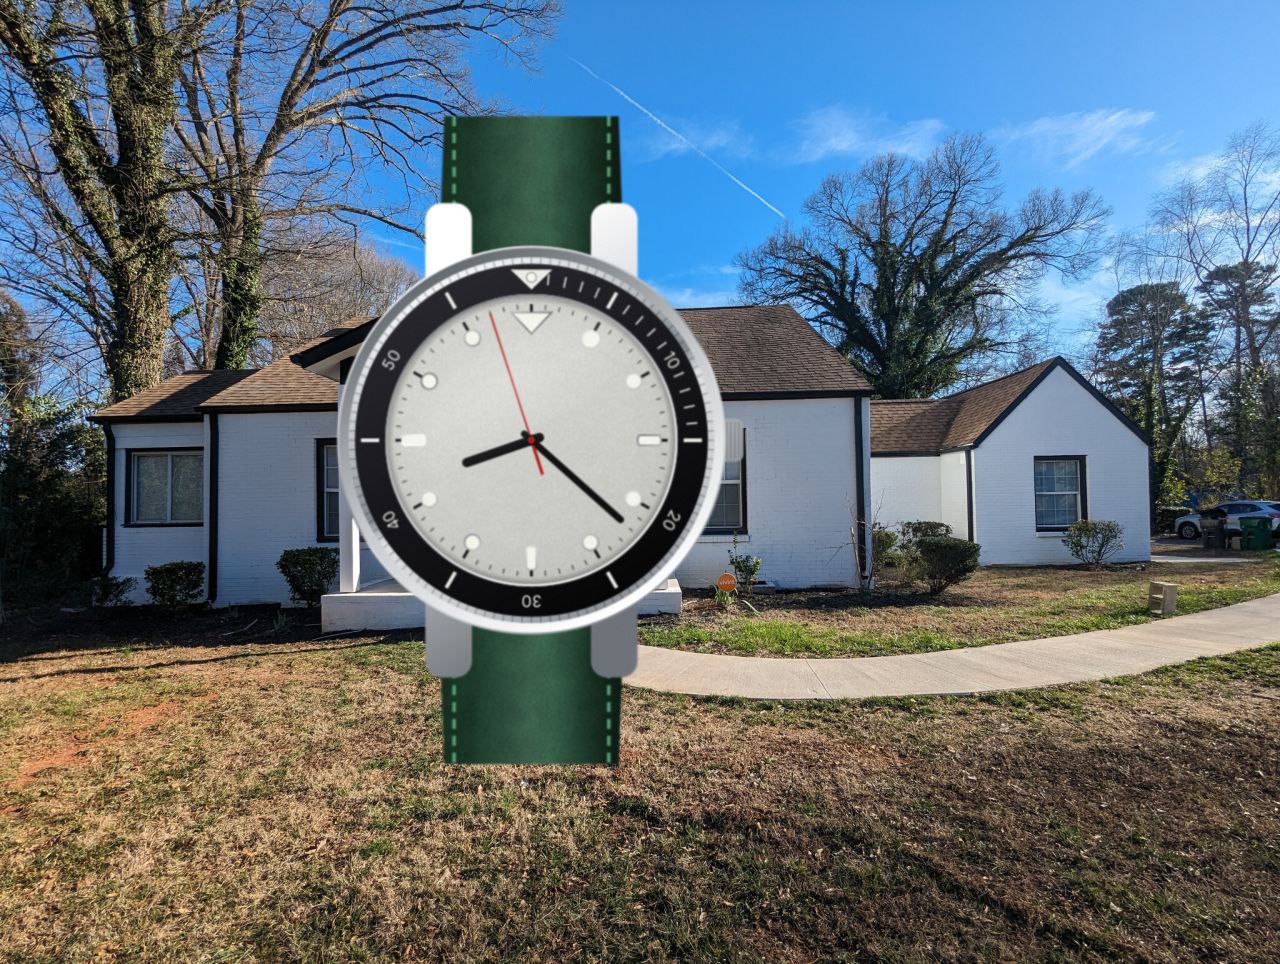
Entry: **8:21:57**
